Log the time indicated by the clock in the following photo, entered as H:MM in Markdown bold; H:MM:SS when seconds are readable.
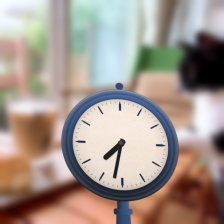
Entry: **7:32**
